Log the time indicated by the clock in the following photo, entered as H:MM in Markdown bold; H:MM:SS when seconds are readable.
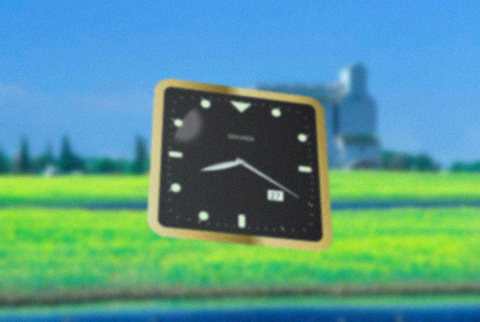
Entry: **8:20**
